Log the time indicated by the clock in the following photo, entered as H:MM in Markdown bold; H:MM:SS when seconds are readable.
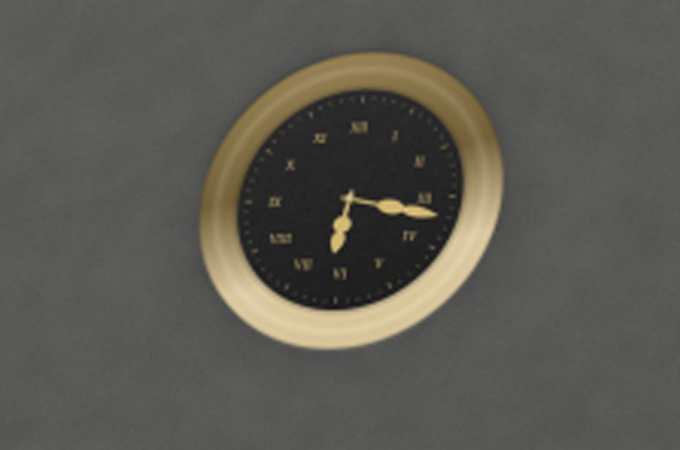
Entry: **6:17**
